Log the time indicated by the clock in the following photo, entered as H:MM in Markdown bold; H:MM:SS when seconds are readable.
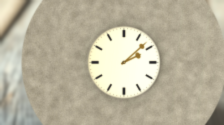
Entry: **2:08**
